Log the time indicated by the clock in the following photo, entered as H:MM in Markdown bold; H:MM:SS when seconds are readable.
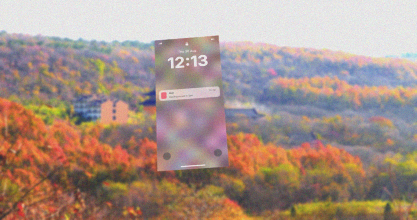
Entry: **12:13**
